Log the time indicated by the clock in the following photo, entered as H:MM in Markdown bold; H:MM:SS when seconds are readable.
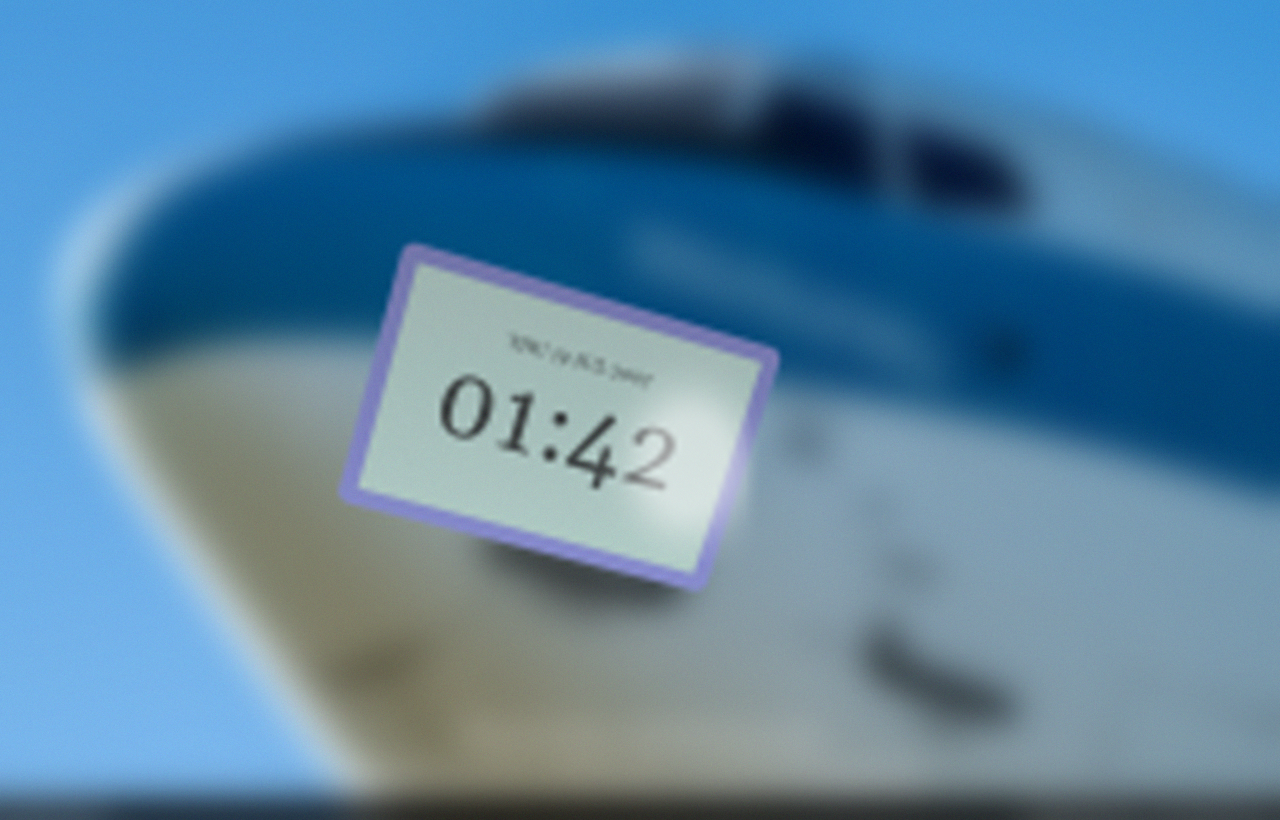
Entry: **1:42**
